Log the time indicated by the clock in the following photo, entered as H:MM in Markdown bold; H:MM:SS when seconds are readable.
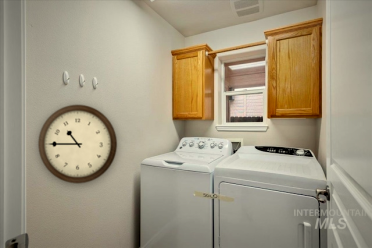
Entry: **10:45**
